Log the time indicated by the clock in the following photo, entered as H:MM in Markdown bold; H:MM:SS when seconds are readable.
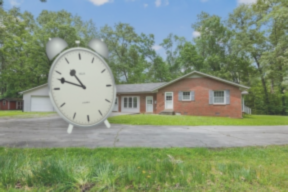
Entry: **10:48**
